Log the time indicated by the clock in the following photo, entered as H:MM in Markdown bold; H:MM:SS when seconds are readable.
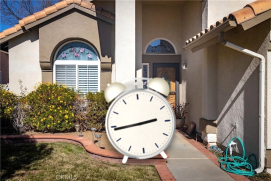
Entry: **2:44**
